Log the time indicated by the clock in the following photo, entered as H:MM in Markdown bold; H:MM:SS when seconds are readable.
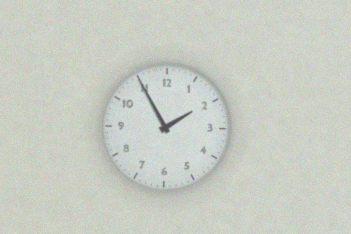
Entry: **1:55**
